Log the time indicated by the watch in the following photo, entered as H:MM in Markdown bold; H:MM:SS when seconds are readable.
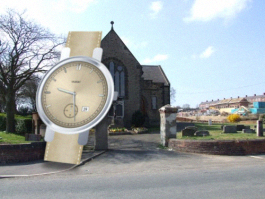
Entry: **9:28**
